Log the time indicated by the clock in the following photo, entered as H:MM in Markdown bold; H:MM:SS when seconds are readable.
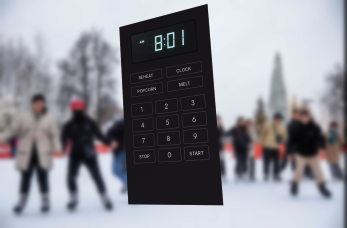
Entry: **8:01**
